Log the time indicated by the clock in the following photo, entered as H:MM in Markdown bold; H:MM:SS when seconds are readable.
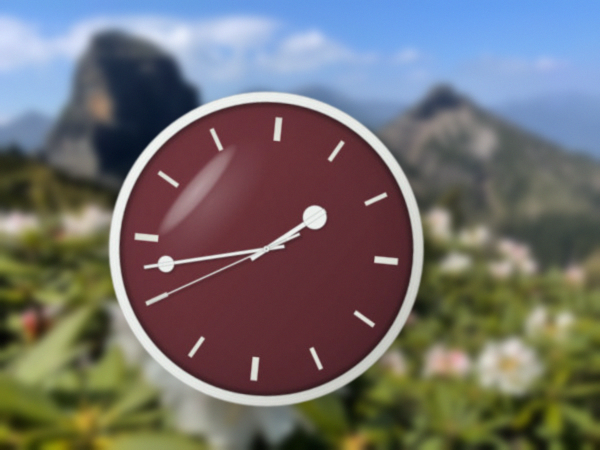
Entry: **1:42:40**
